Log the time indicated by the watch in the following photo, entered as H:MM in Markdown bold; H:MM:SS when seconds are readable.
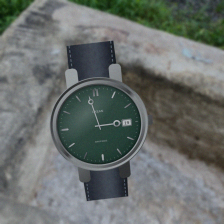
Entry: **2:58**
